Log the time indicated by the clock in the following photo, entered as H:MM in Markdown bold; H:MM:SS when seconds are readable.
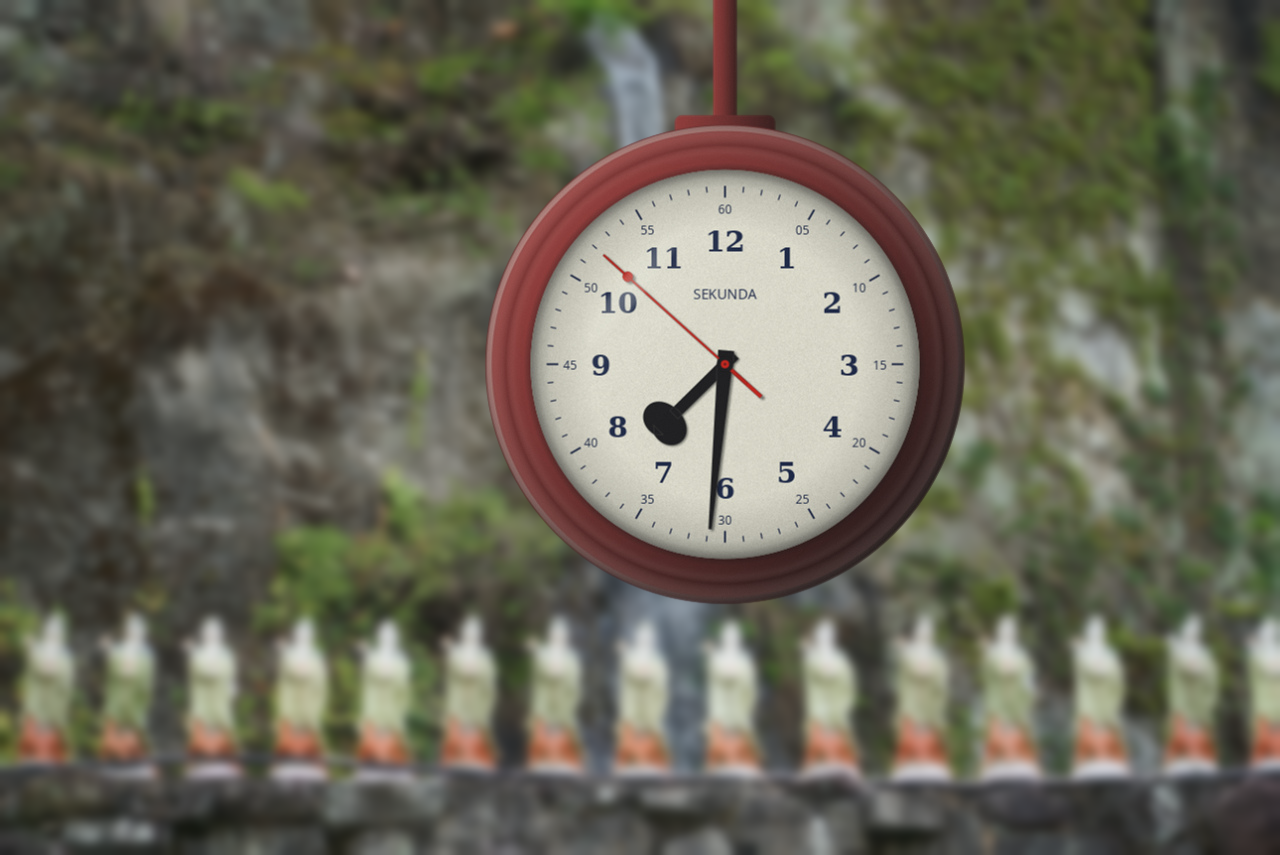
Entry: **7:30:52**
